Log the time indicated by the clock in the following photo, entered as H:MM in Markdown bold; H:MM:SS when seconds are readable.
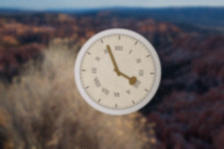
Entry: **3:56**
